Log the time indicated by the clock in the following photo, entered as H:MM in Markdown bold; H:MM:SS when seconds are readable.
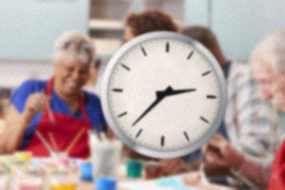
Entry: **2:37**
